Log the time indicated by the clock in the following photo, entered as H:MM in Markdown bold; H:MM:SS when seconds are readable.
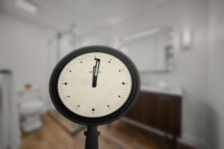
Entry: **12:01**
